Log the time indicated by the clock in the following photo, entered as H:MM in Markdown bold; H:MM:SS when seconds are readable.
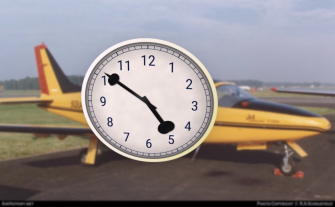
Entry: **4:51**
